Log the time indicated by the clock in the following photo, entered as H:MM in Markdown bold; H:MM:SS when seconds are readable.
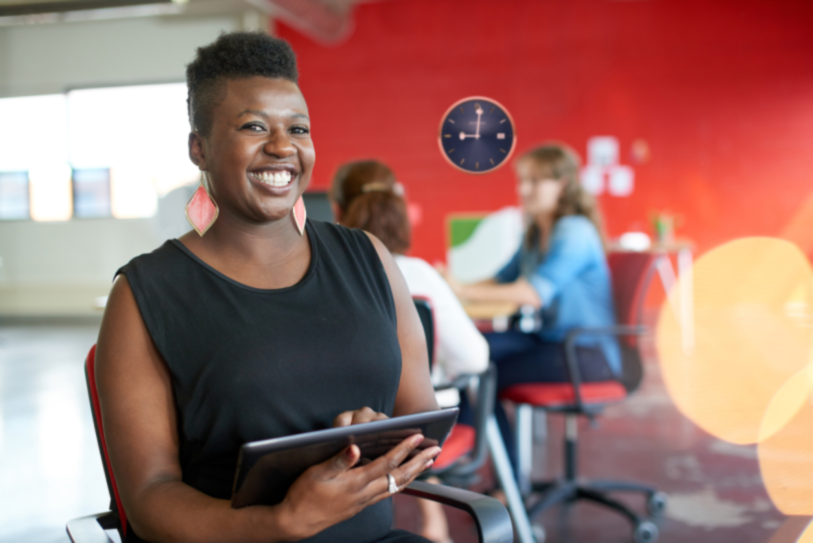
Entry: **9:01**
